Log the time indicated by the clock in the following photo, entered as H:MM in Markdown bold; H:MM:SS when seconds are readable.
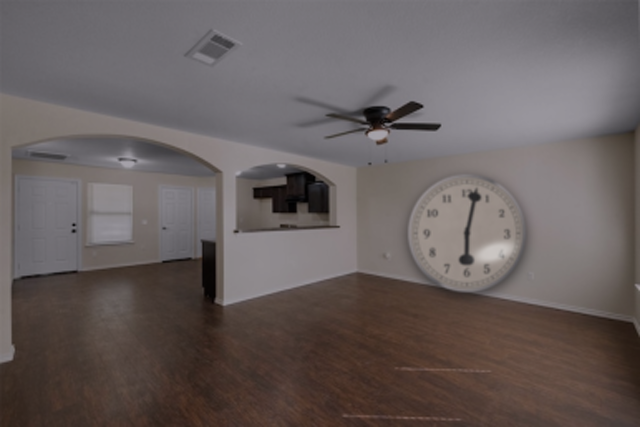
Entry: **6:02**
